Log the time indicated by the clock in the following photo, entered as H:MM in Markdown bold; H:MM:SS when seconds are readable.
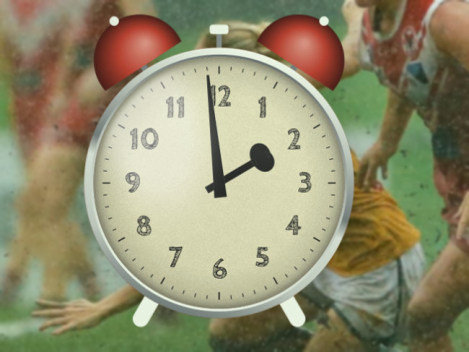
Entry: **1:59**
